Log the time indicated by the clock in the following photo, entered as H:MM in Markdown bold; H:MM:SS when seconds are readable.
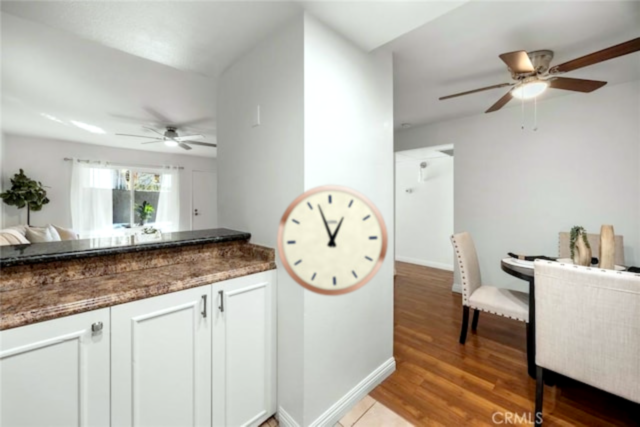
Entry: **12:57**
